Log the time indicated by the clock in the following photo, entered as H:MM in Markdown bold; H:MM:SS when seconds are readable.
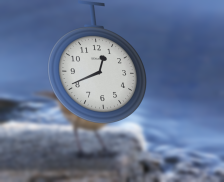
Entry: **12:41**
